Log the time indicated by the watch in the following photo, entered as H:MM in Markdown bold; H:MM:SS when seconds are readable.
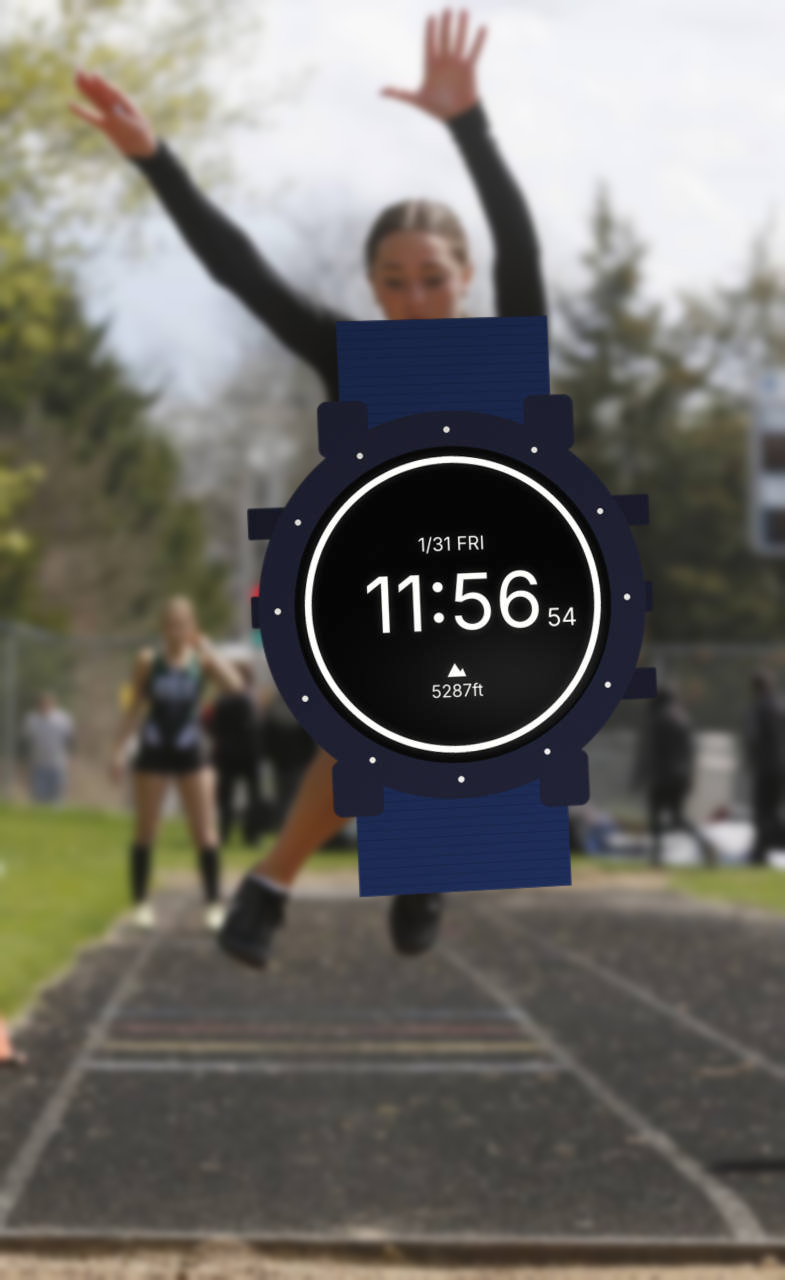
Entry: **11:56:54**
